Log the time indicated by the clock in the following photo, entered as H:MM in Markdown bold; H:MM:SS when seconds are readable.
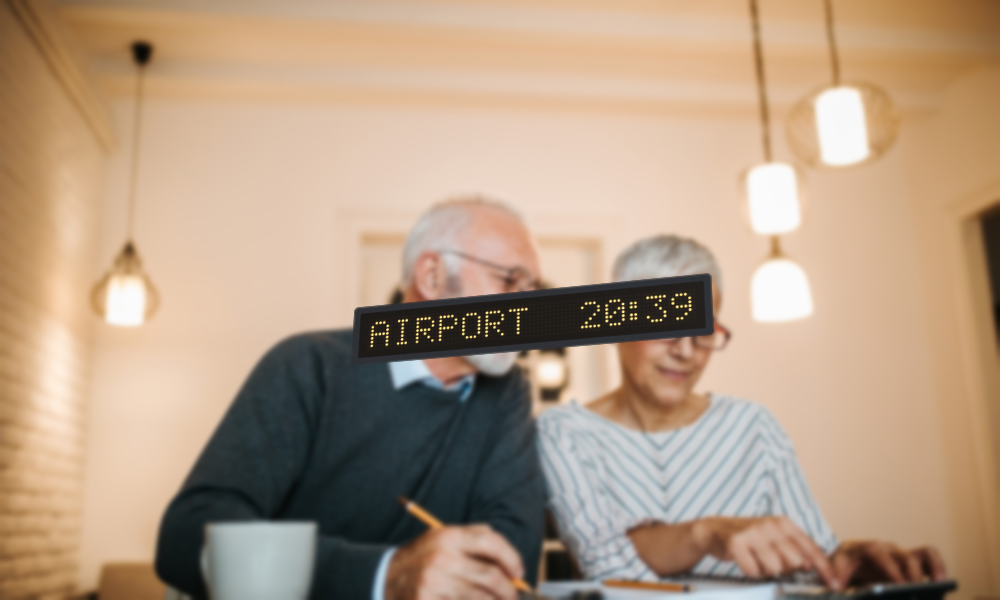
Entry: **20:39**
